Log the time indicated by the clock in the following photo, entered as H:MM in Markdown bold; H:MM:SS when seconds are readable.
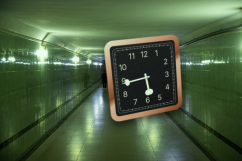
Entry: **5:44**
